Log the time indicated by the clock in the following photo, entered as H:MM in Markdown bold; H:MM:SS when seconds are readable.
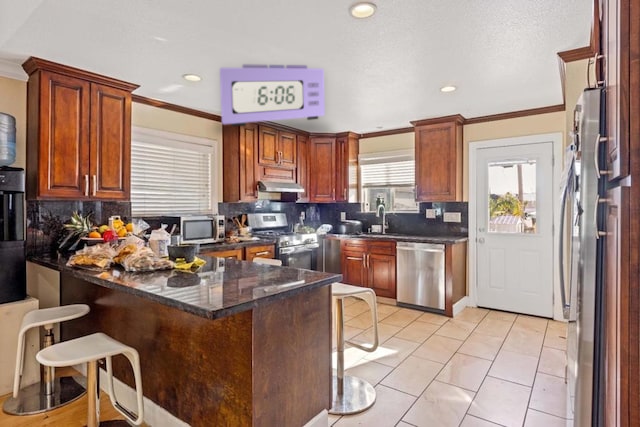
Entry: **6:06**
